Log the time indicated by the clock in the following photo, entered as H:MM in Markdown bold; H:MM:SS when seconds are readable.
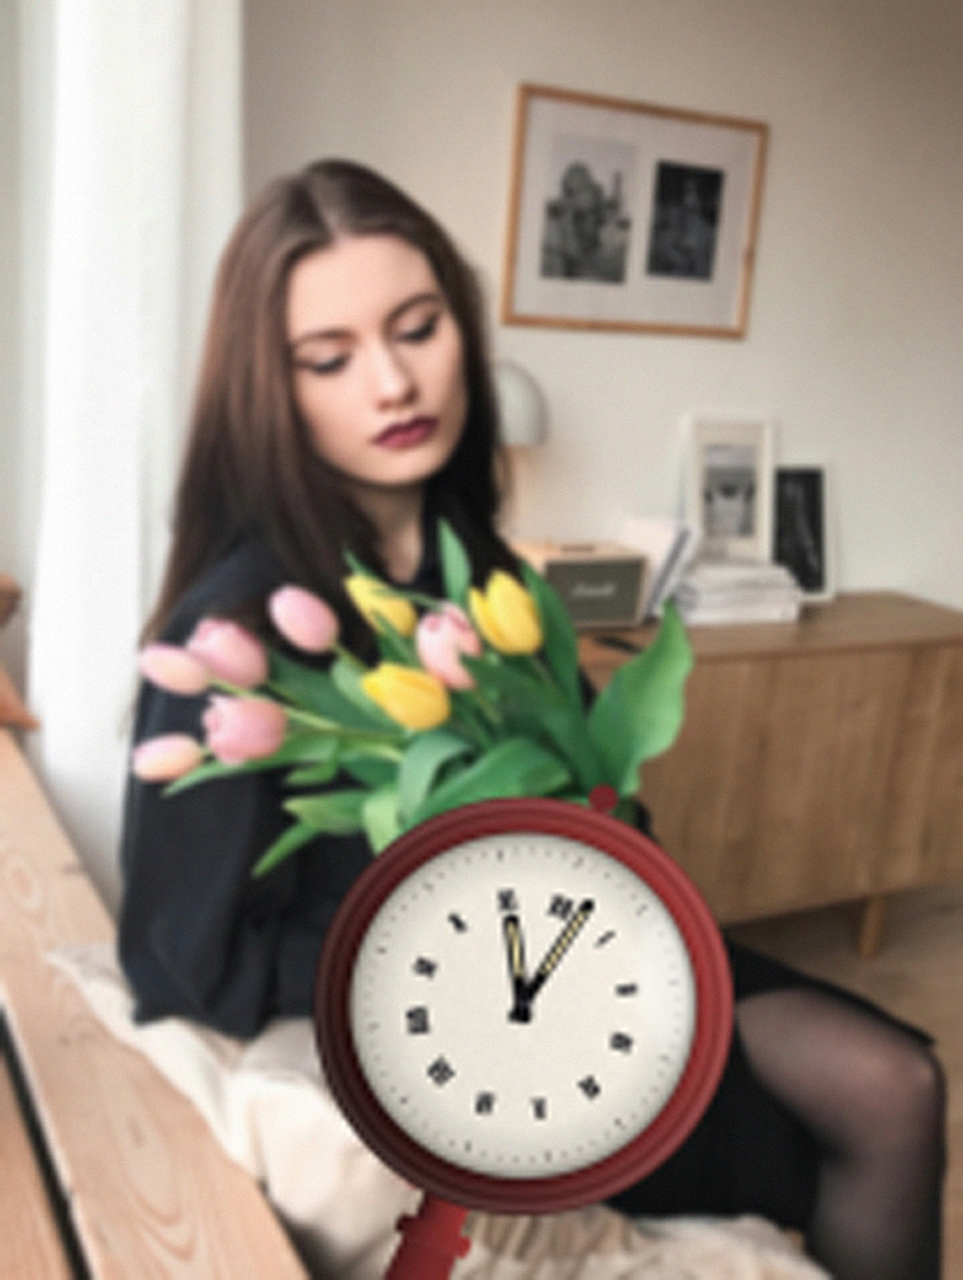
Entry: **11:02**
